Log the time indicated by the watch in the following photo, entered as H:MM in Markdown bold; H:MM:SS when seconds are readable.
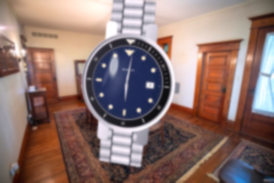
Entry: **6:01**
